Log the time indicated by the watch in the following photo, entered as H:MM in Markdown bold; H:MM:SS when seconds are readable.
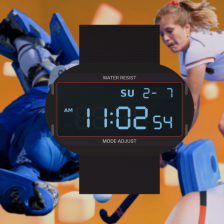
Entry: **11:02:54**
